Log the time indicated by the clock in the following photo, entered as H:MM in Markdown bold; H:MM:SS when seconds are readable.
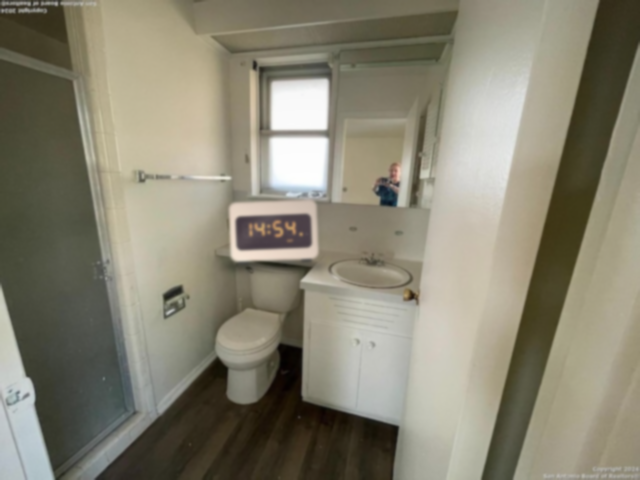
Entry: **14:54**
